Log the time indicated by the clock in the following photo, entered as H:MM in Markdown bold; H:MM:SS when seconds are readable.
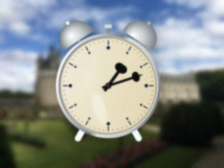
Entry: **1:12**
